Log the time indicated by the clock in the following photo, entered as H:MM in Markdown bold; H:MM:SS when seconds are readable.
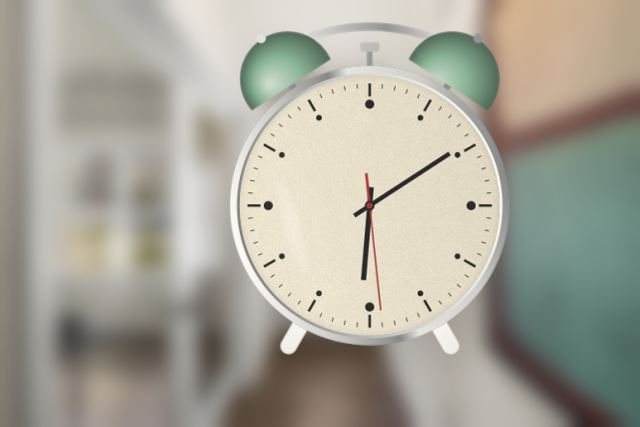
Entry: **6:09:29**
